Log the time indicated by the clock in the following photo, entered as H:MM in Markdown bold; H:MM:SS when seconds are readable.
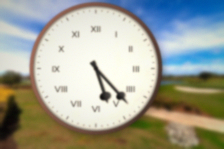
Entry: **5:23**
